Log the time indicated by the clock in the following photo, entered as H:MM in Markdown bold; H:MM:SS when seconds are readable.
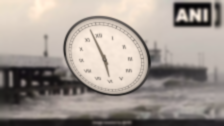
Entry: **5:58**
